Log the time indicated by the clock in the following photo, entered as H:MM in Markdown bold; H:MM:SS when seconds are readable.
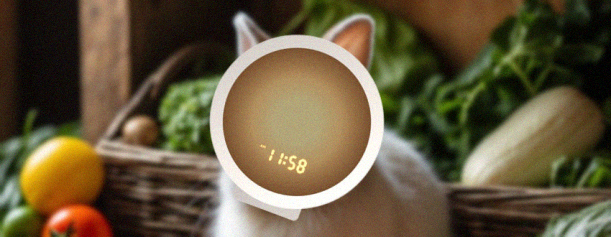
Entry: **11:58**
